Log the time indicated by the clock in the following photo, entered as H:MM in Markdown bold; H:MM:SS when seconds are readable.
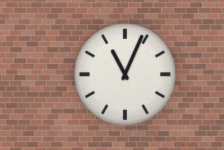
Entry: **11:04**
